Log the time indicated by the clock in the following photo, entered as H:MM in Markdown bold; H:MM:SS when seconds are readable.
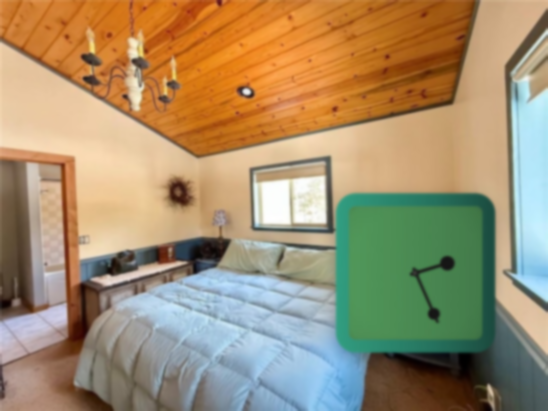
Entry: **2:26**
